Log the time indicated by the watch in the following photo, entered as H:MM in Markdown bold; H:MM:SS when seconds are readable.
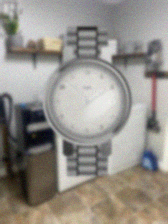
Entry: **1:52**
